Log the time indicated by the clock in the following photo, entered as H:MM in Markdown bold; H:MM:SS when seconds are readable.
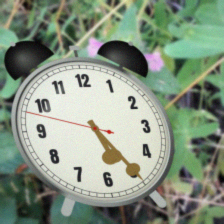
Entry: **5:24:48**
